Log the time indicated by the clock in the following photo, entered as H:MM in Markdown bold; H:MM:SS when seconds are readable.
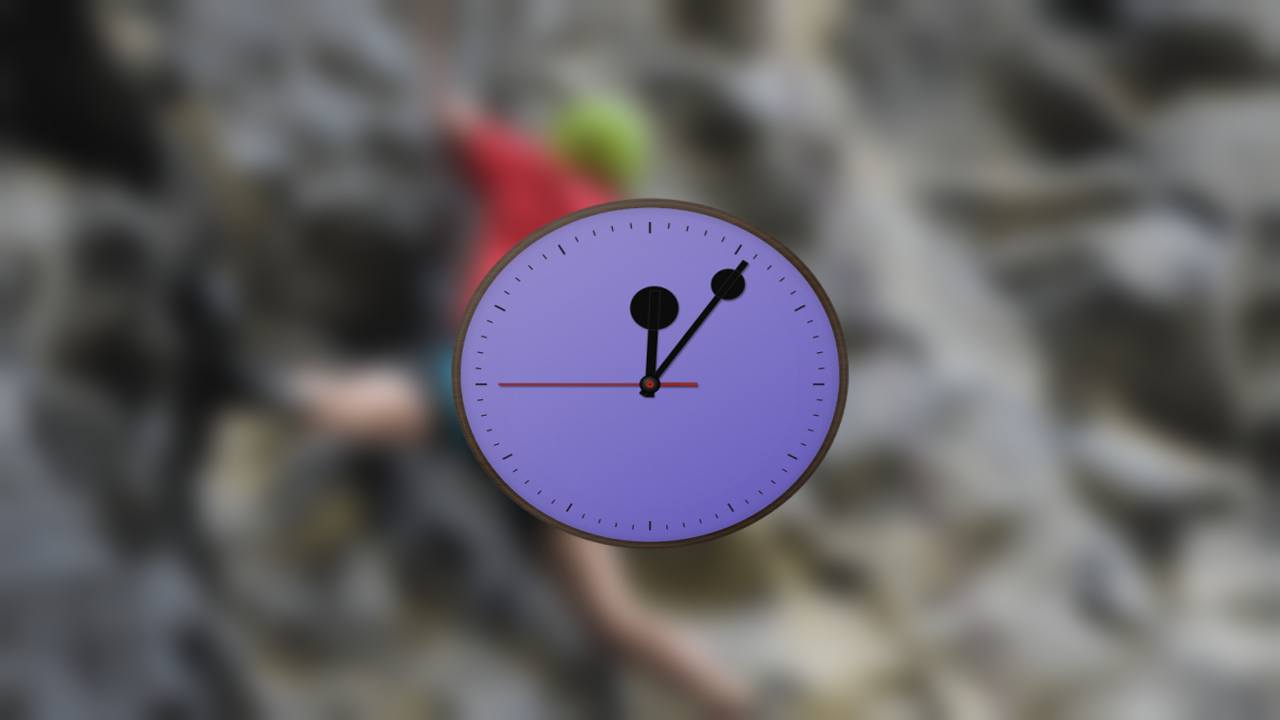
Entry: **12:05:45**
